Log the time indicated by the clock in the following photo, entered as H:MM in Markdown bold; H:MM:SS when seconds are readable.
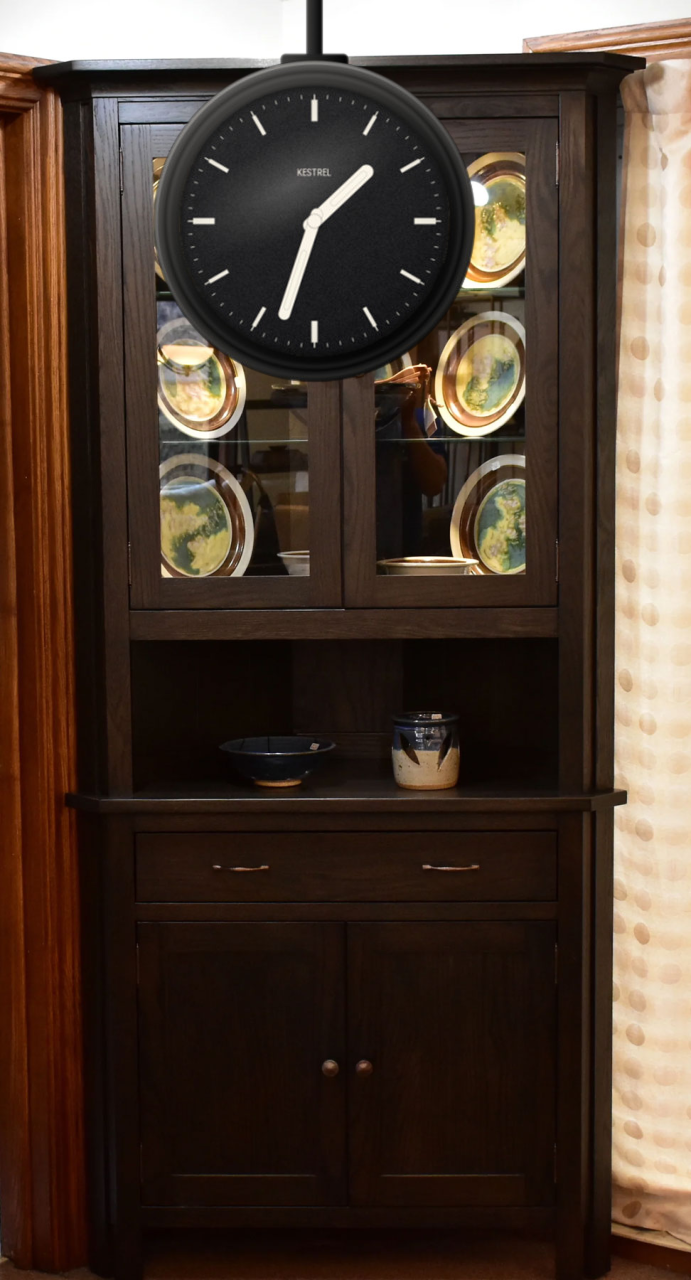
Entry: **1:33**
